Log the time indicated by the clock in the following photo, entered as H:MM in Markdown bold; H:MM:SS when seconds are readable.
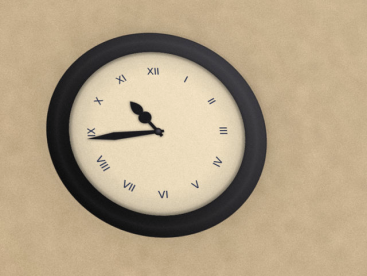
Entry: **10:44**
